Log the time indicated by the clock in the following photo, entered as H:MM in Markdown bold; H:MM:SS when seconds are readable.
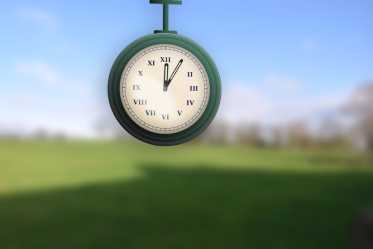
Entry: **12:05**
